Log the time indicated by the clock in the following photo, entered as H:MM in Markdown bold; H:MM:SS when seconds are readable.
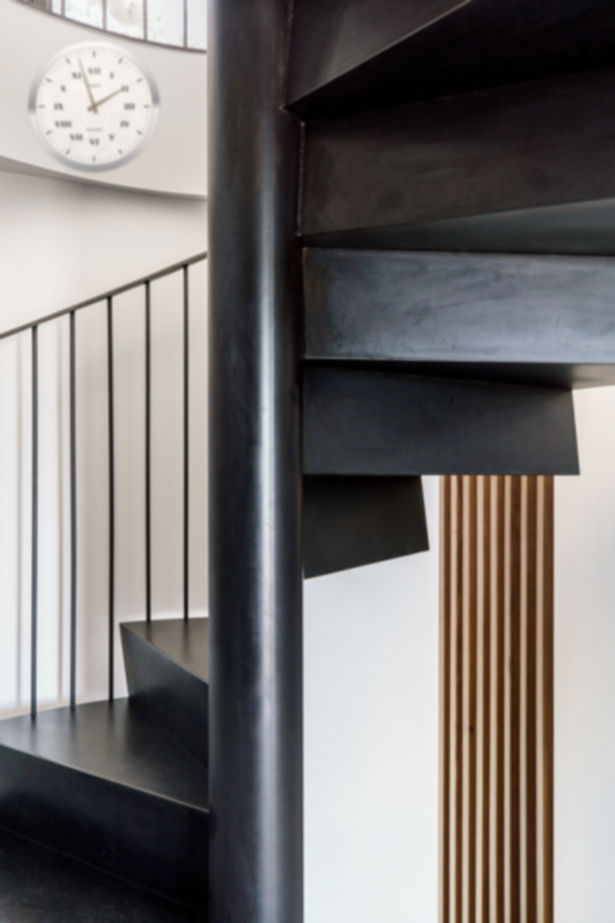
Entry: **1:57**
